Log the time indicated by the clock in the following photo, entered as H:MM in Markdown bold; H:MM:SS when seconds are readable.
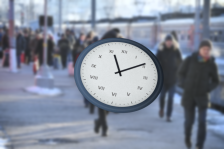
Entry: **11:09**
